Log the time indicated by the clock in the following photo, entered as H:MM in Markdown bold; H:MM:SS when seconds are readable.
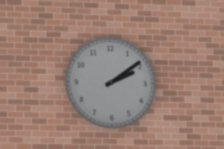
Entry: **2:09**
